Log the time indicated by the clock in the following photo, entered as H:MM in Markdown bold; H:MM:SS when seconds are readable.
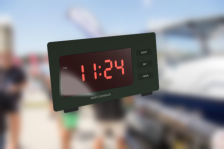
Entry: **11:24**
